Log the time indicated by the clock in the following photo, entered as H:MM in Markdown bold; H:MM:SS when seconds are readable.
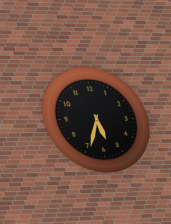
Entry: **5:34**
